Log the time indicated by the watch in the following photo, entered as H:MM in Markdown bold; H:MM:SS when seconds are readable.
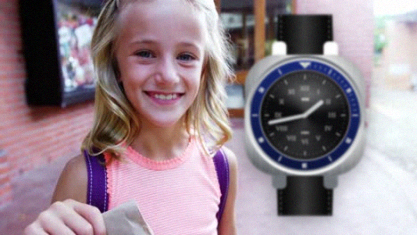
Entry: **1:43**
